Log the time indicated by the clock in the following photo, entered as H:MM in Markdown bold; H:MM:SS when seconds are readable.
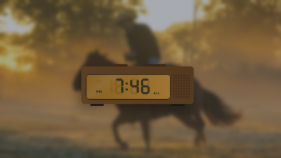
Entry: **7:46**
